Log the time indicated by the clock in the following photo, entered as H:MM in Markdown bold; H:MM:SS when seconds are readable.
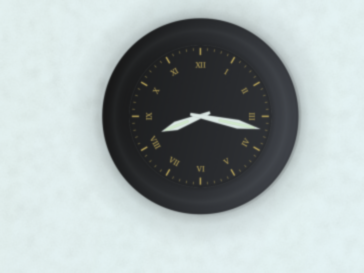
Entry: **8:17**
